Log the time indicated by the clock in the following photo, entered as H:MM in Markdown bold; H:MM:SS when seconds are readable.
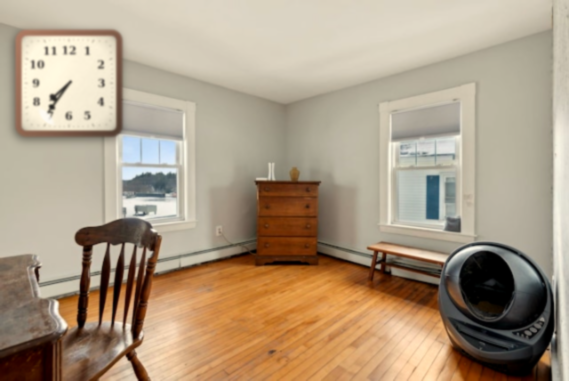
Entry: **7:36**
